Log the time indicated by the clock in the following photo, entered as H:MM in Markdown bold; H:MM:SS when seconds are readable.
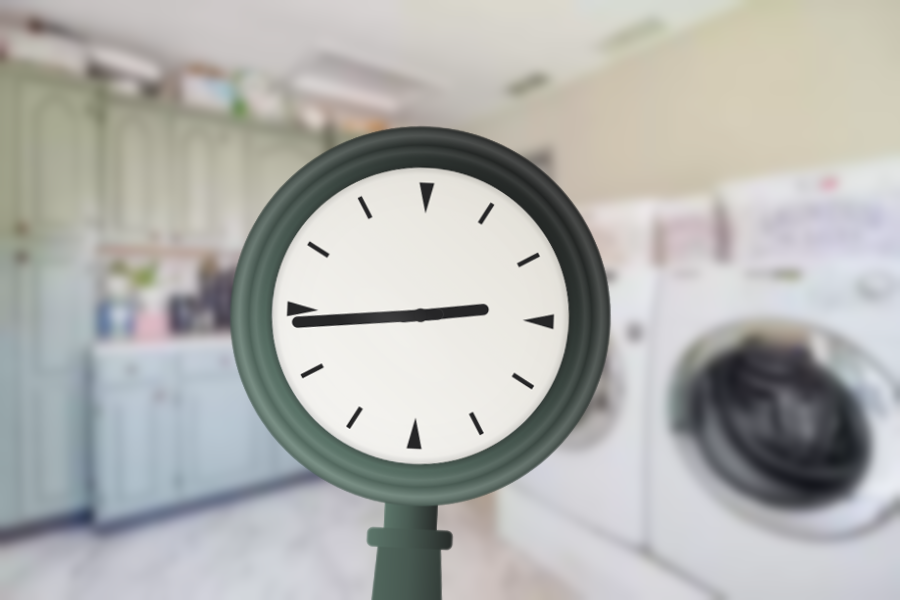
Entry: **2:44**
